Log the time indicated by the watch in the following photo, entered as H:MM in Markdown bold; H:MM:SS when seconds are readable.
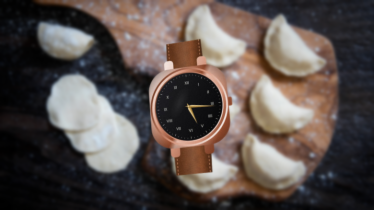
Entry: **5:16**
